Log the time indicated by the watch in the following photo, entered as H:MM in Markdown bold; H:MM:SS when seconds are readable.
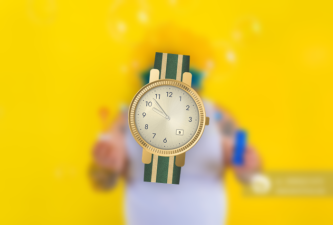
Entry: **9:53**
